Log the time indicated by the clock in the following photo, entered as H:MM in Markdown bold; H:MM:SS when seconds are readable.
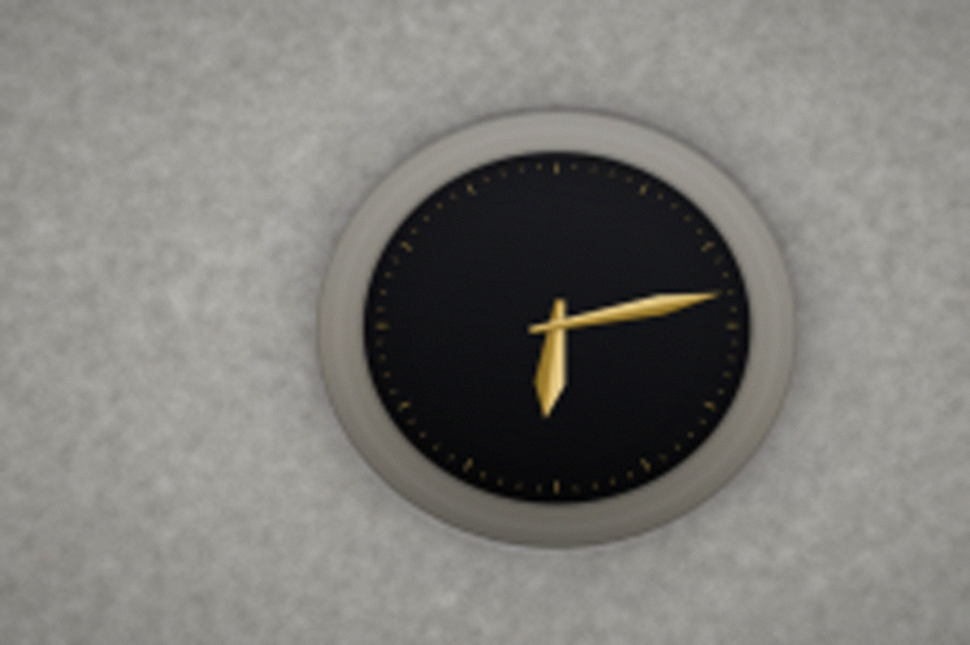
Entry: **6:13**
